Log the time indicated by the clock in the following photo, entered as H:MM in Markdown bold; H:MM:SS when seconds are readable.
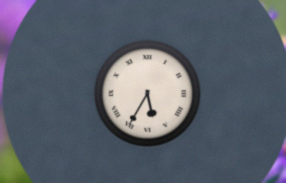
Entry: **5:35**
